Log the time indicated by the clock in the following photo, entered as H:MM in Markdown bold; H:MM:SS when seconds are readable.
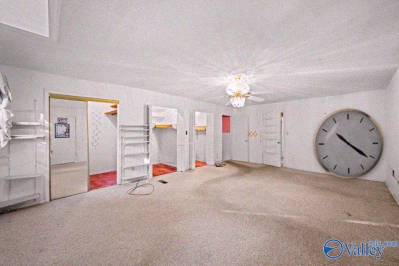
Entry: **10:21**
